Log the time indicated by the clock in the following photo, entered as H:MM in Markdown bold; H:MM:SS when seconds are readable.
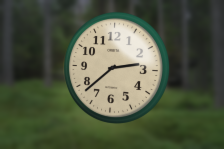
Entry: **2:38**
